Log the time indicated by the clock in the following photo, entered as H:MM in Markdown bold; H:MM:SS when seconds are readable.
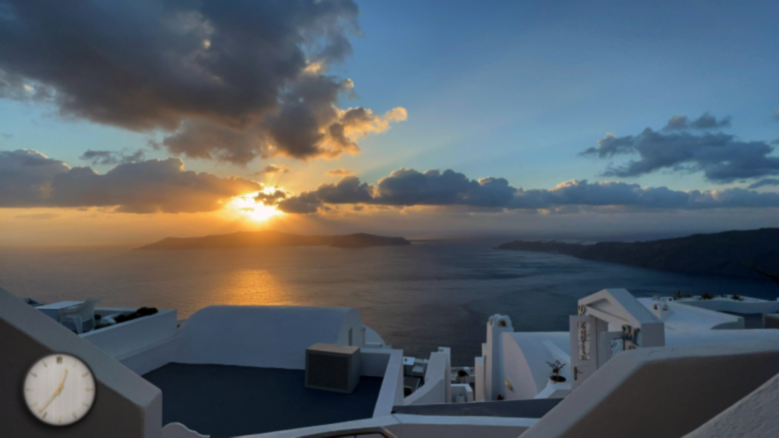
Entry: **12:37**
